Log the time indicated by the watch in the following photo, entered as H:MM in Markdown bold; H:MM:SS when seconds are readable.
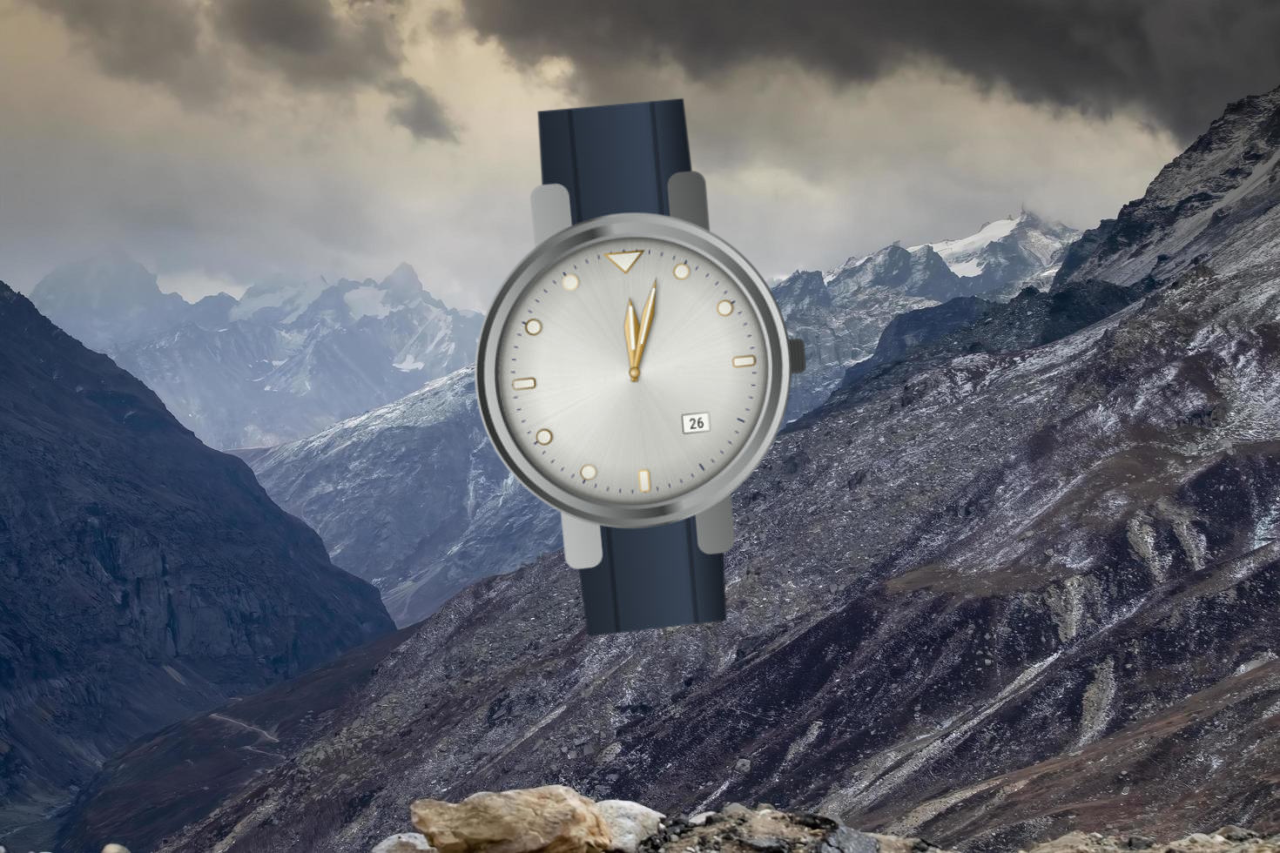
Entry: **12:03**
